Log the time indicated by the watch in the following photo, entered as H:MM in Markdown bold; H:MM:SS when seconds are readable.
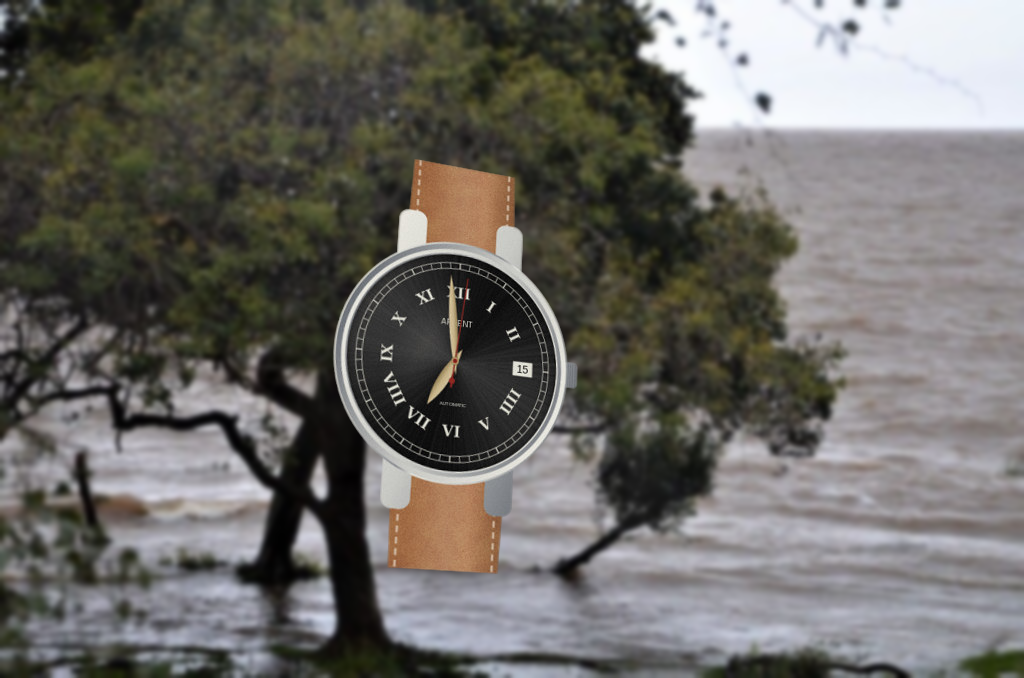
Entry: **6:59:01**
